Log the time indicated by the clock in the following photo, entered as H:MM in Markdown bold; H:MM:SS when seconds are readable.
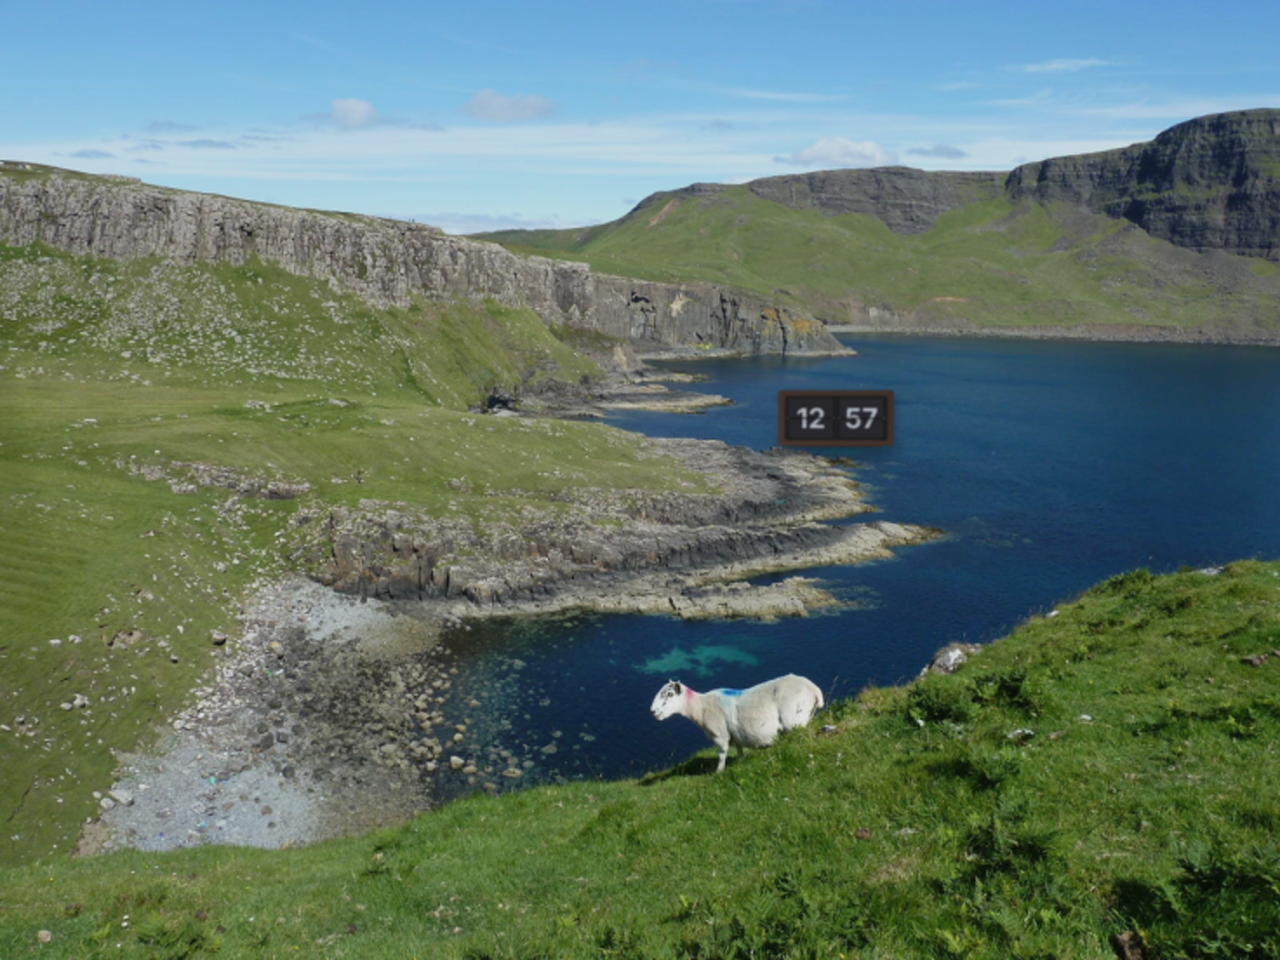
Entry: **12:57**
